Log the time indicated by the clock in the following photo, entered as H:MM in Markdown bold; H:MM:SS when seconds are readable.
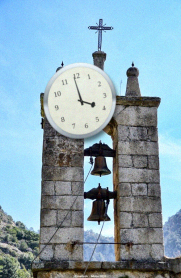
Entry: **3:59**
